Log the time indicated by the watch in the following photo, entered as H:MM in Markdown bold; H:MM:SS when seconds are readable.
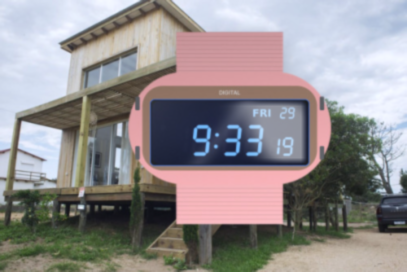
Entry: **9:33:19**
